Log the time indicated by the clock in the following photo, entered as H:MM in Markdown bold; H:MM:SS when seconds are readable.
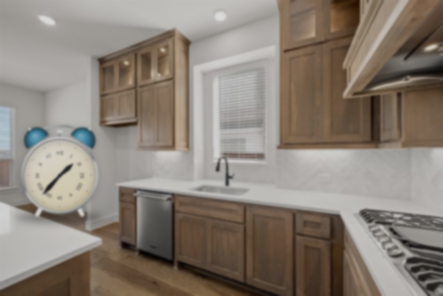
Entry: **1:37**
